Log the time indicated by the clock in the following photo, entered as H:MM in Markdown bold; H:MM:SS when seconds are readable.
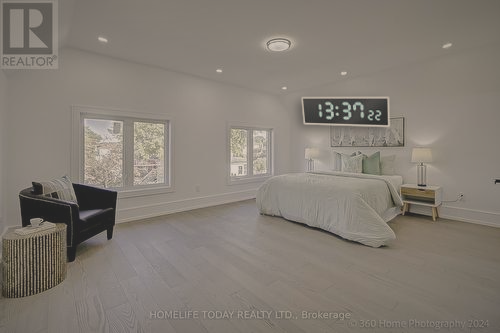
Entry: **13:37:22**
